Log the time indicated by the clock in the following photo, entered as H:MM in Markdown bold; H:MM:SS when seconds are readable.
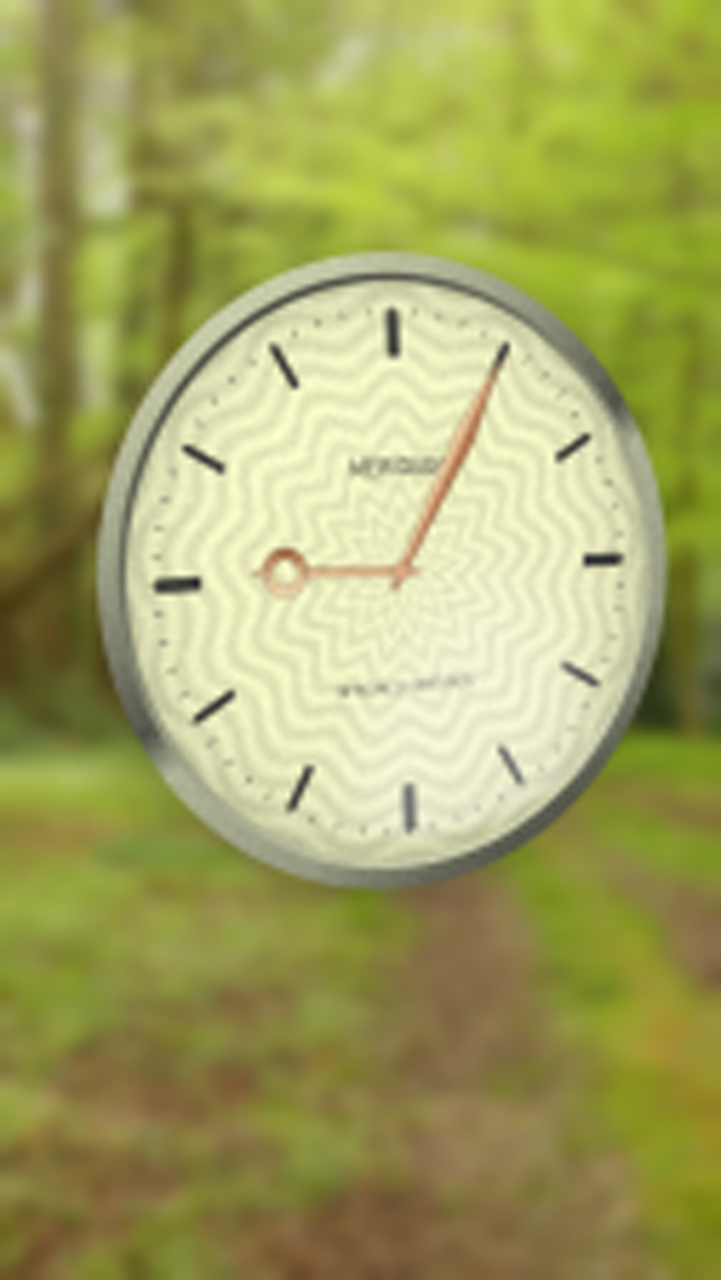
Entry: **9:05**
